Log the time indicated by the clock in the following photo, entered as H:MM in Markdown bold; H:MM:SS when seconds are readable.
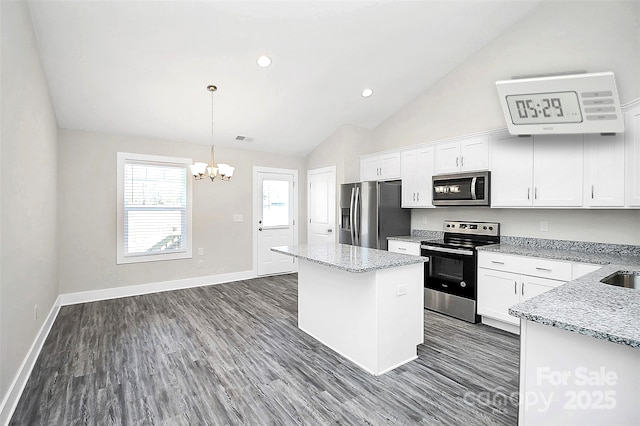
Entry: **5:29**
